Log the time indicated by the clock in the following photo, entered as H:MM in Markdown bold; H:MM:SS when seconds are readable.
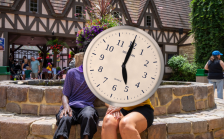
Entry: **5:00**
